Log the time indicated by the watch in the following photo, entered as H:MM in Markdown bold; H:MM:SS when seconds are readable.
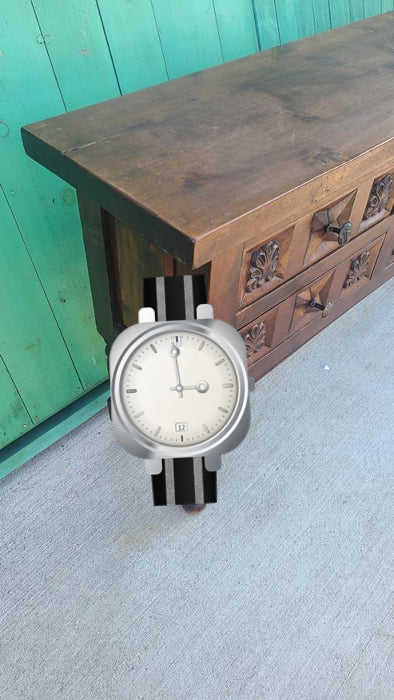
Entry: **2:59**
